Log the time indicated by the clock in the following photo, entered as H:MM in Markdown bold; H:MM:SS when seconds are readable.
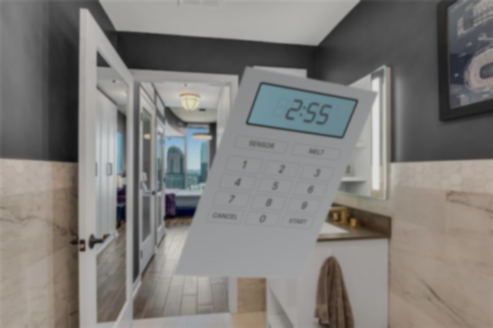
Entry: **2:55**
